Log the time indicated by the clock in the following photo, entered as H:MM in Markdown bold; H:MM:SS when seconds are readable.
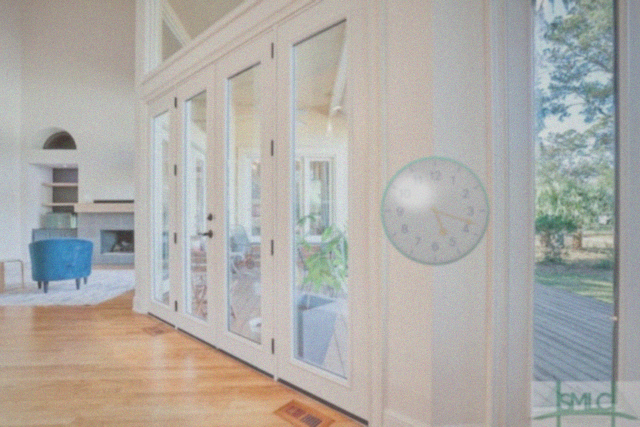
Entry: **5:18**
